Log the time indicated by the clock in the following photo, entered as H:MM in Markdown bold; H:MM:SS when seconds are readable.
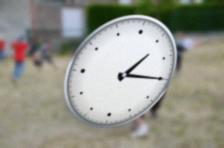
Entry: **1:15**
